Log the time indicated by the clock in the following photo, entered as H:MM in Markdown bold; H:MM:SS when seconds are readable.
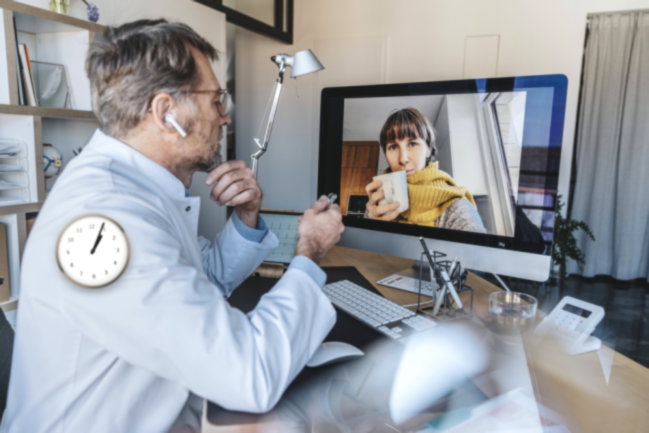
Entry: **1:04**
